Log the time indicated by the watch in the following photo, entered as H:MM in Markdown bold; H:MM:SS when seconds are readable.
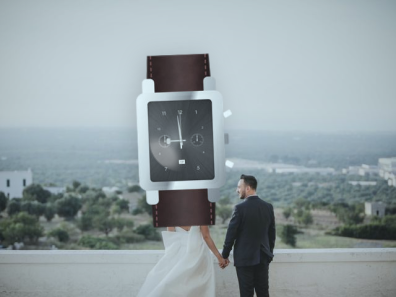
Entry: **8:59**
